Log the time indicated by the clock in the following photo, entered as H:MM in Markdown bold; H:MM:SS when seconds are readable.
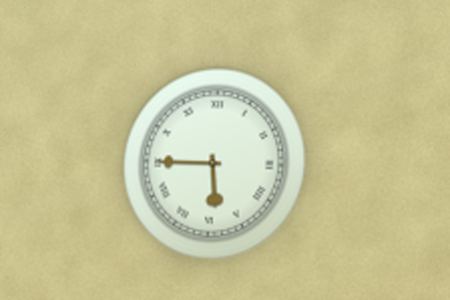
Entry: **5:45**
